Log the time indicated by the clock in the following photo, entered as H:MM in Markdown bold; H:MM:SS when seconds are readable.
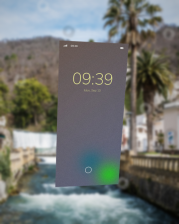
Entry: **9:39**
